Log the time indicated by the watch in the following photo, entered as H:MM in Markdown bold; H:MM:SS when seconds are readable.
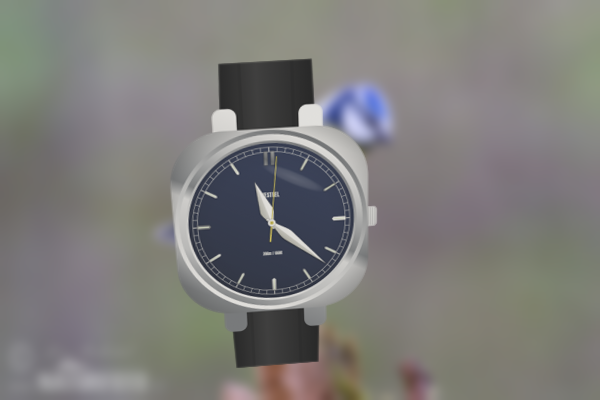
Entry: **11:22:01**
